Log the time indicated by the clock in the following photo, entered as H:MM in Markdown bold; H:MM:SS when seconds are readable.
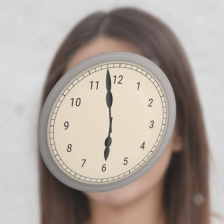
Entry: **5:58**
